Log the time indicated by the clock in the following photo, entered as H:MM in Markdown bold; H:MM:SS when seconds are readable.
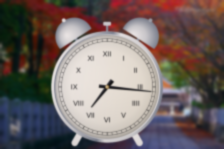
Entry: **7:16**
